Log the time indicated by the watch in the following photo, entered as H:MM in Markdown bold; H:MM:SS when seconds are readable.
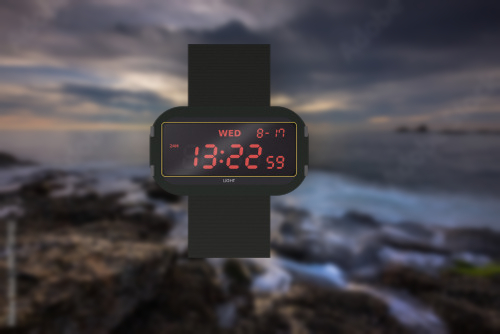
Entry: **13:22:59**
